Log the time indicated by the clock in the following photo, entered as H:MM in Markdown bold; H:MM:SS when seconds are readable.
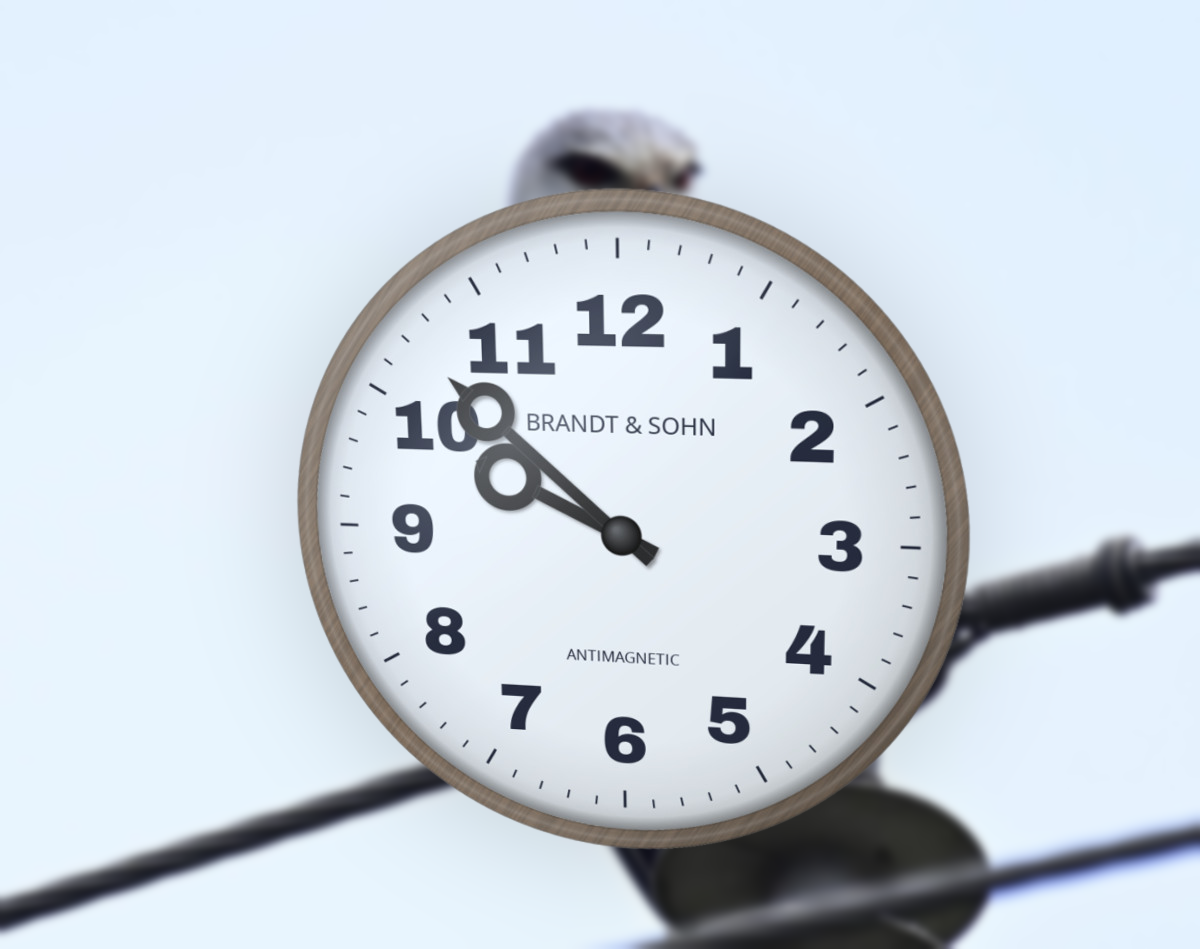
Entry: **9:52**
